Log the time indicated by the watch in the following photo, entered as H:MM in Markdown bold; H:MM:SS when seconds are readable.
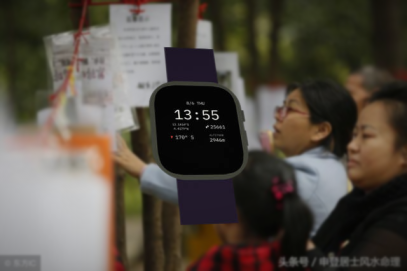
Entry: **13:55**
